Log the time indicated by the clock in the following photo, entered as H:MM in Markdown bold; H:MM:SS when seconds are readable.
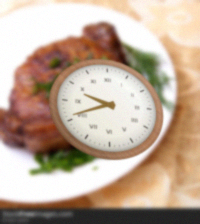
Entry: **9:41**
